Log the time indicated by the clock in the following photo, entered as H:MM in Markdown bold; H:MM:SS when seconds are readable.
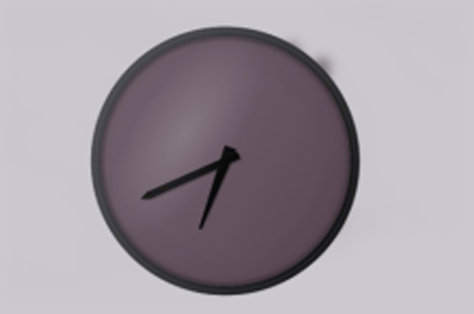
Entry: **6:41**
